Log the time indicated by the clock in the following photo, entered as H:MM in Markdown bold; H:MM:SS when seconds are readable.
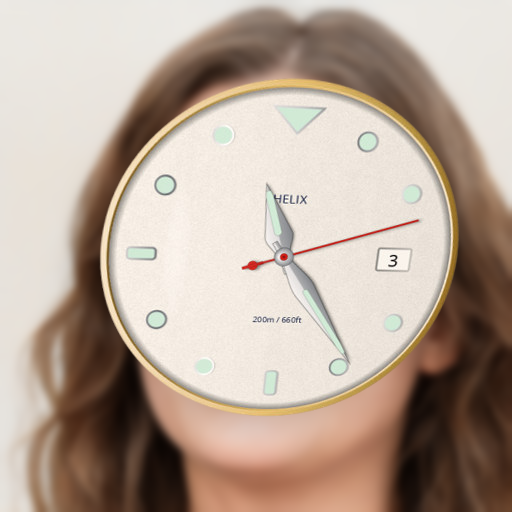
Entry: **11:24:12**
